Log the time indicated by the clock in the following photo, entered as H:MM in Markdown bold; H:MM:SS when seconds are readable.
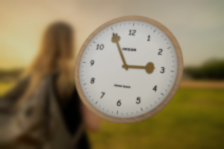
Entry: **2:55**
